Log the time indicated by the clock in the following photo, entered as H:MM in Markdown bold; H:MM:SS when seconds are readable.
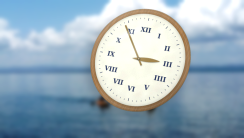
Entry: **2:54**
